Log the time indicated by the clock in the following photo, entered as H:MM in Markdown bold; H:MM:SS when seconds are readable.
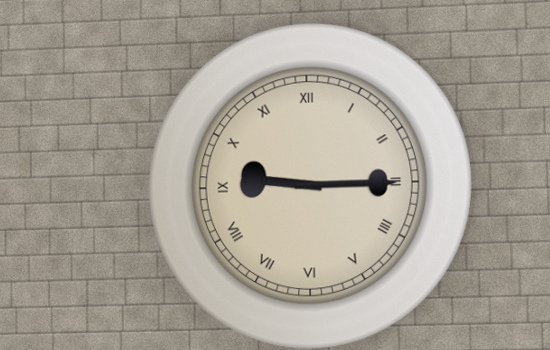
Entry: **9:15**
